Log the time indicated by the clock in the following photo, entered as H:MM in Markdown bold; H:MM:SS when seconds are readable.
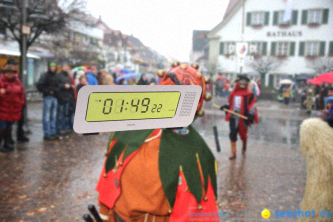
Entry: **1:49:22**
